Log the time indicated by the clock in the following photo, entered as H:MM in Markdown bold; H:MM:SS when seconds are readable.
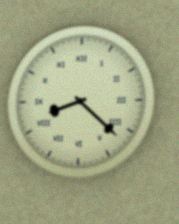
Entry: **8:22**
